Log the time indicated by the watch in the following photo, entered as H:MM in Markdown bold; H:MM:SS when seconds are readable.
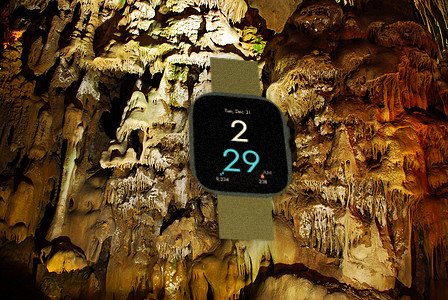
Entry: **2:29**
